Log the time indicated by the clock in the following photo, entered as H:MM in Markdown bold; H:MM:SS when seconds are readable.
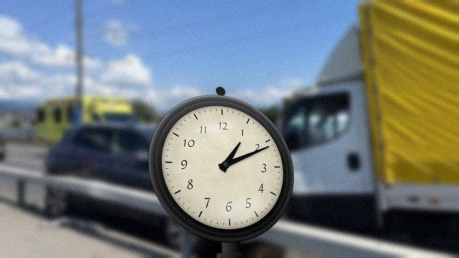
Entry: **1:11**
